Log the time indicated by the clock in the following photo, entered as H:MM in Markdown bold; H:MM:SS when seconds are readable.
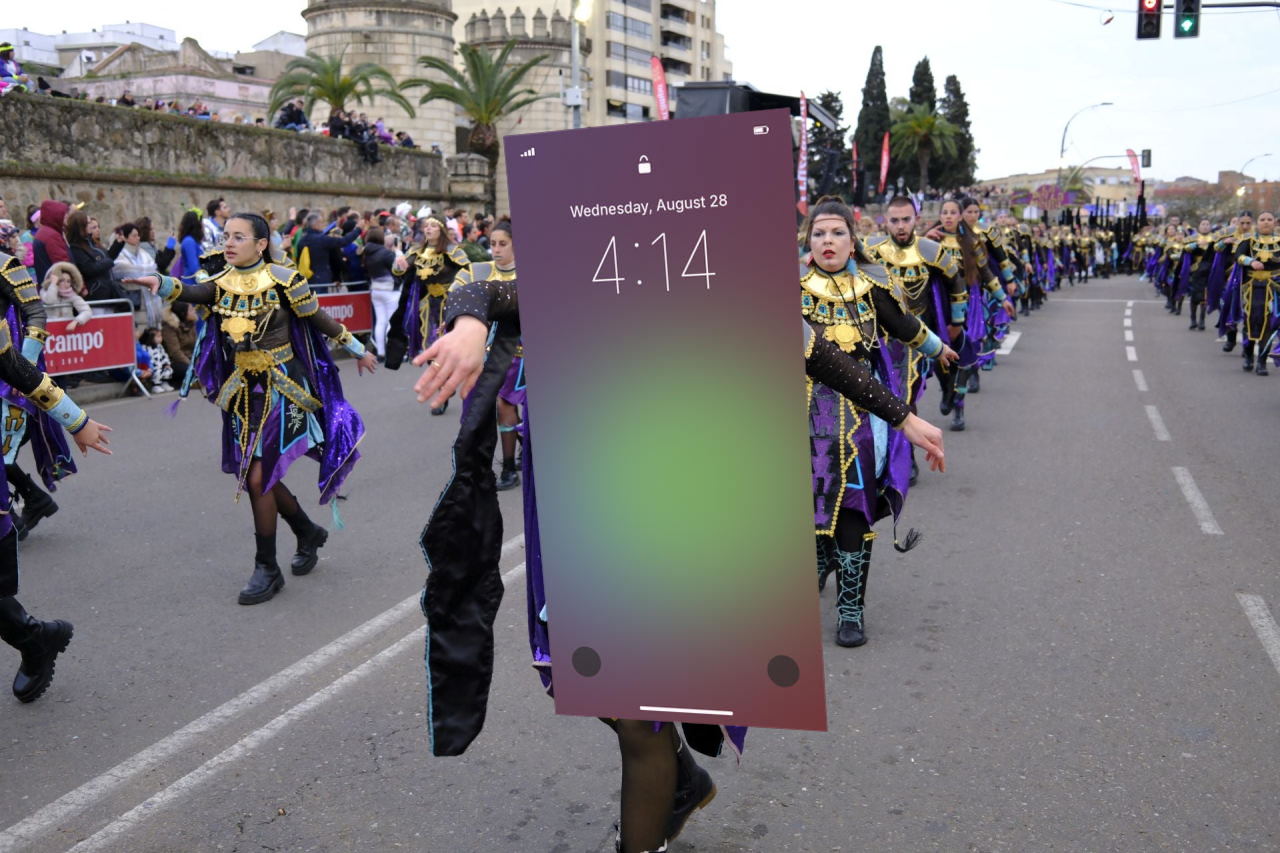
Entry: **4:14**
